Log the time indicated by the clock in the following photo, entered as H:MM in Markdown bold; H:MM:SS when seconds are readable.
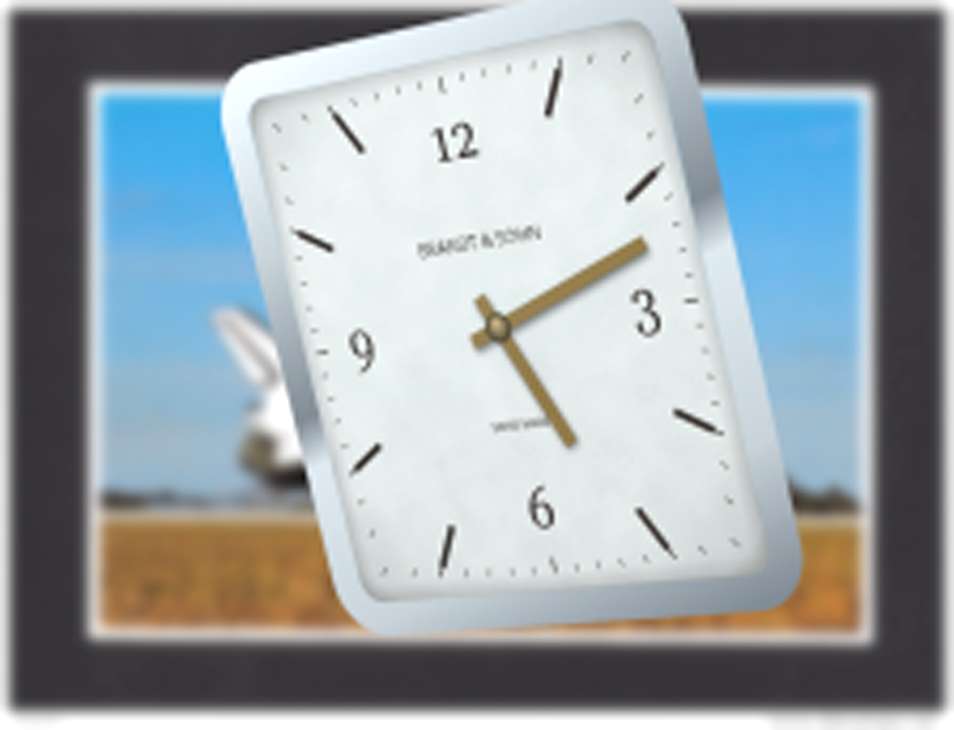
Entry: **5:12**
